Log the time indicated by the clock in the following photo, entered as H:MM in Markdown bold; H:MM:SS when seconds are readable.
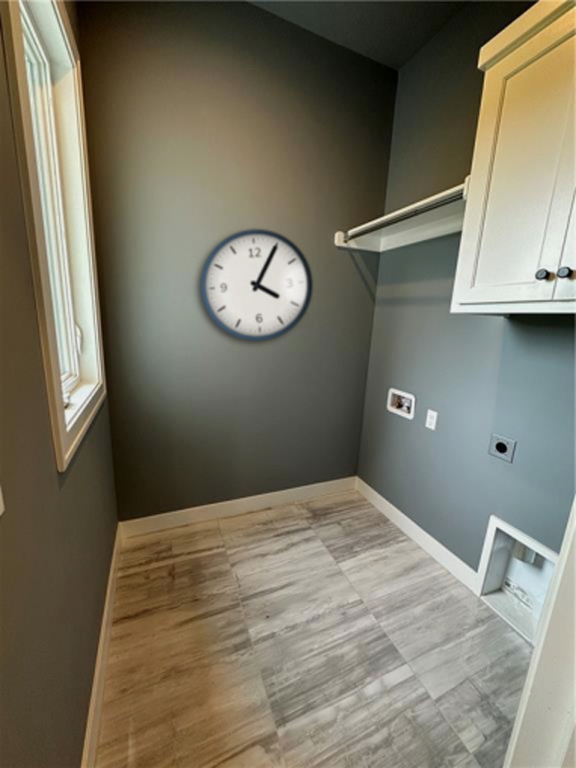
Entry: **4:05**
